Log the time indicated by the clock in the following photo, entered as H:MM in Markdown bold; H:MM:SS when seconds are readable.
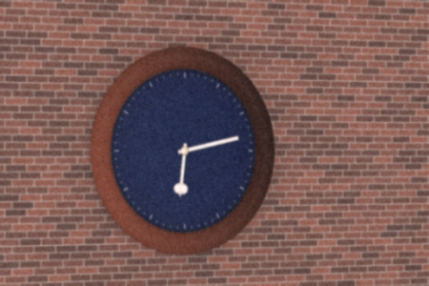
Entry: **6:13**
